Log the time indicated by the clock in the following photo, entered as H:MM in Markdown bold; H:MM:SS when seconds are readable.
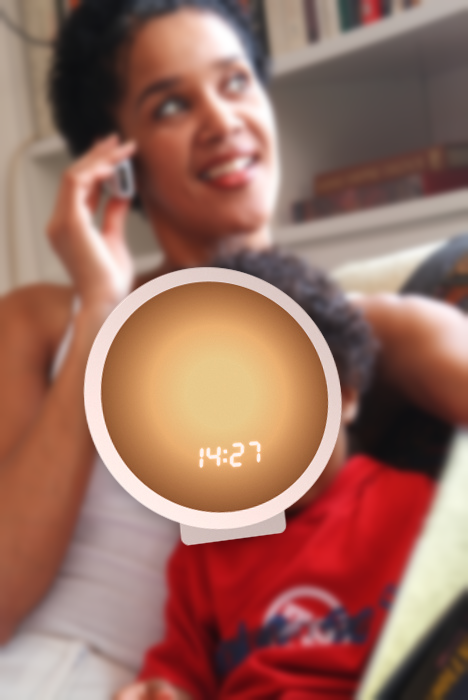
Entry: **14:27**
